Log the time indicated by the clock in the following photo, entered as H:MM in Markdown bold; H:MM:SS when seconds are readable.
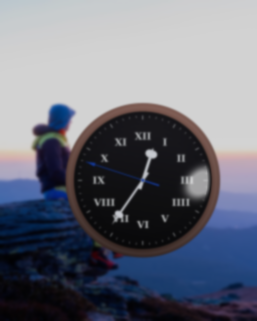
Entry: **12:35:48**
